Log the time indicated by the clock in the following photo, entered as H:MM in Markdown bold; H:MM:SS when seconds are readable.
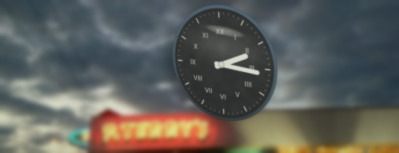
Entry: **2:16**
